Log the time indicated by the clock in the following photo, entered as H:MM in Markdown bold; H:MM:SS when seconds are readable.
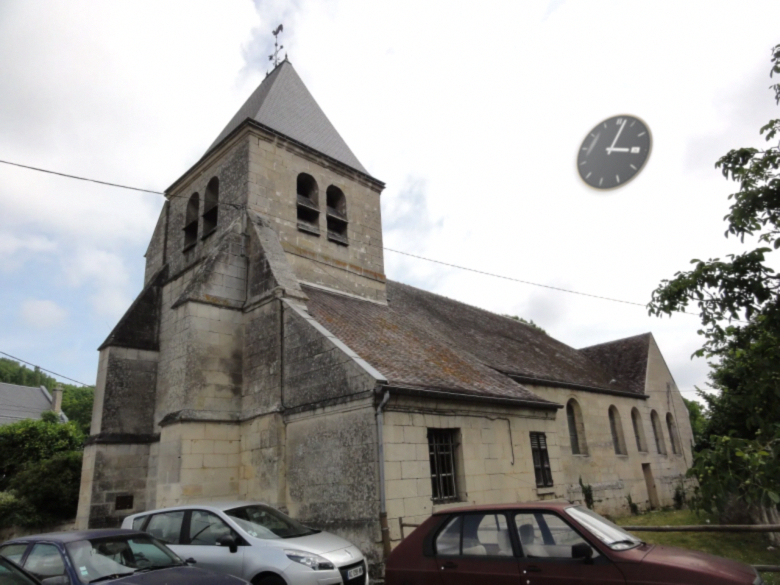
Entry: **3:02**
